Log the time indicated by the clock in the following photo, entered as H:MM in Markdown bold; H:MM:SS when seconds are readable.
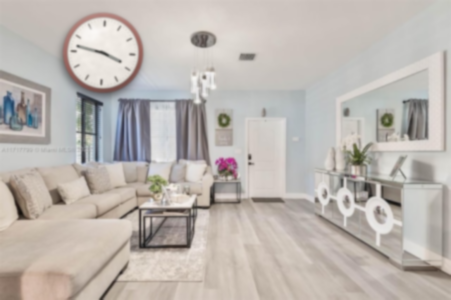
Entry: **3:47**
